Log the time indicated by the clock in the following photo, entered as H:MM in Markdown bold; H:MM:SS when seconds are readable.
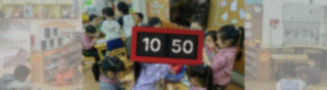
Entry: **10:50**
